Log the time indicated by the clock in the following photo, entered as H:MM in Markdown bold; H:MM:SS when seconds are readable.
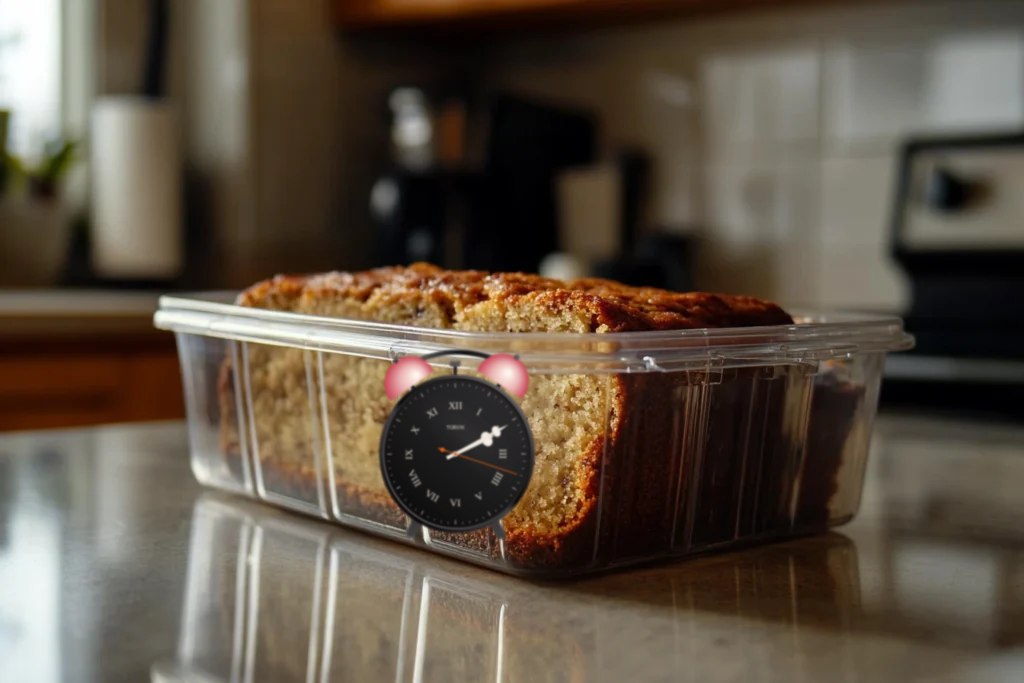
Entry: **2:10:18**
